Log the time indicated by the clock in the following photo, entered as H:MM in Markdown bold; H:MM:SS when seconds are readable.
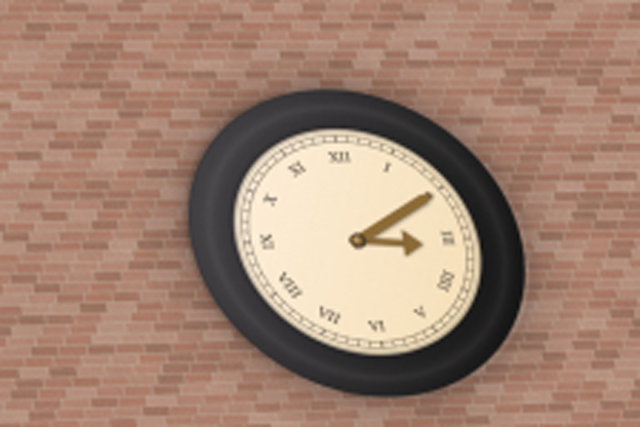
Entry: **3:10**
